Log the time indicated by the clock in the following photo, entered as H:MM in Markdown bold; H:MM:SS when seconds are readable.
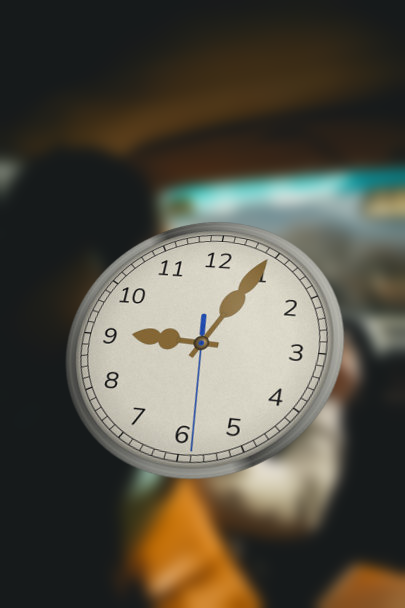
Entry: **9:04:29**
